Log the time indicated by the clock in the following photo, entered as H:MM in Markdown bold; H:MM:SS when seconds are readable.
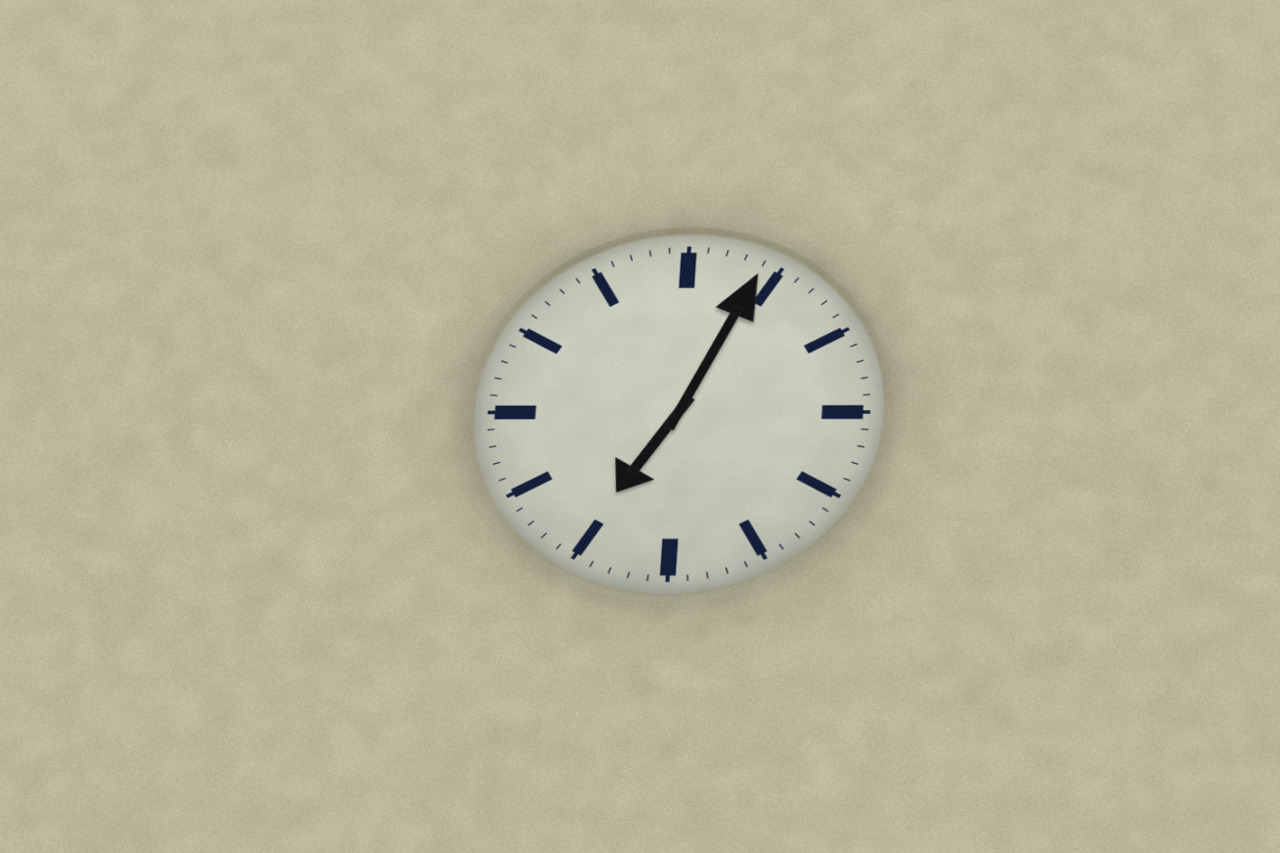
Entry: **7:04**
